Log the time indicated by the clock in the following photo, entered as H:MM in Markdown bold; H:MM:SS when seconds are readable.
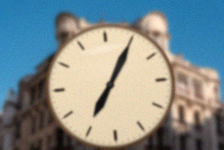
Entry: **7:05**
